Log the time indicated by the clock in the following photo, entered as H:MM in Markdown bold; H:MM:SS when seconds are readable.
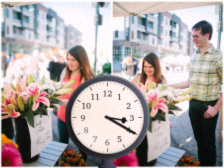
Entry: **3:20**
